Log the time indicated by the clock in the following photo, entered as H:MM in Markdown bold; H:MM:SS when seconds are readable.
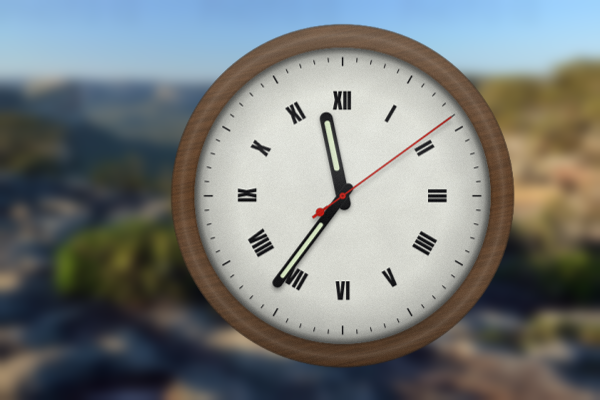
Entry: **11:36:09**
